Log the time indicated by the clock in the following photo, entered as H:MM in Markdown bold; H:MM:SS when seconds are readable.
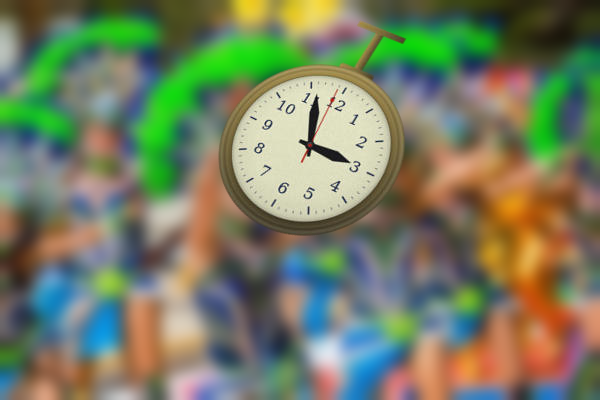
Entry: **2:55:59**
